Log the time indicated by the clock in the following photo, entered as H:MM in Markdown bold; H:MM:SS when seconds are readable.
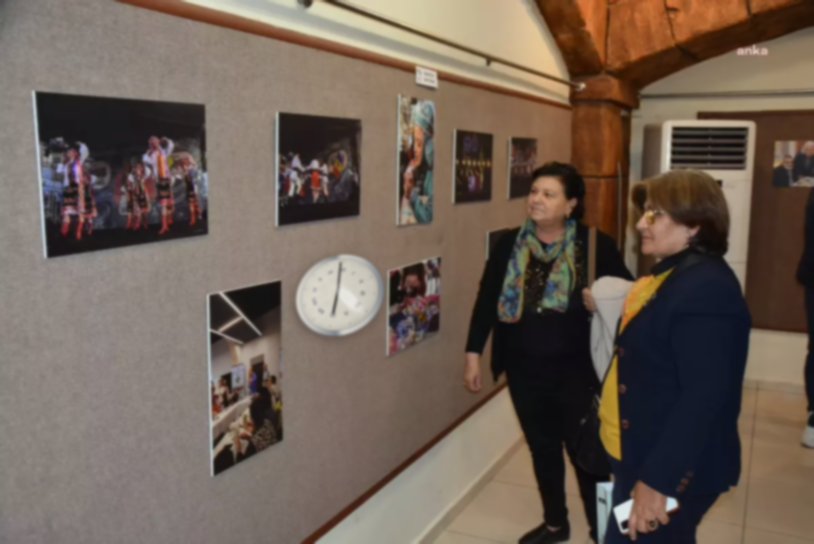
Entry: **5:59**
